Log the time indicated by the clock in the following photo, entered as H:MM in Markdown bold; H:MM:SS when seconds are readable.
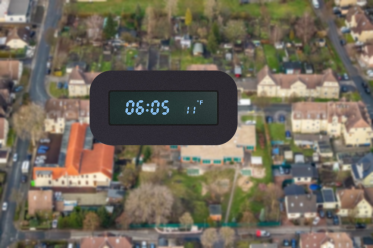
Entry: **6:05**
